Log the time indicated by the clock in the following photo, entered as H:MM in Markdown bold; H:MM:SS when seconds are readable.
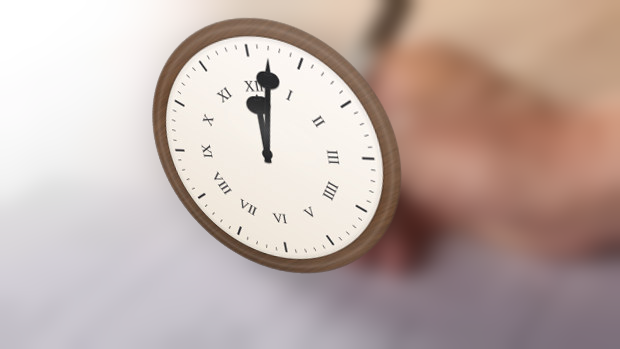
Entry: **12:02**
